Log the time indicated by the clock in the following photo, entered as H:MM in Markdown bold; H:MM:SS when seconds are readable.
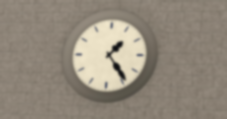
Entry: **1:24**
